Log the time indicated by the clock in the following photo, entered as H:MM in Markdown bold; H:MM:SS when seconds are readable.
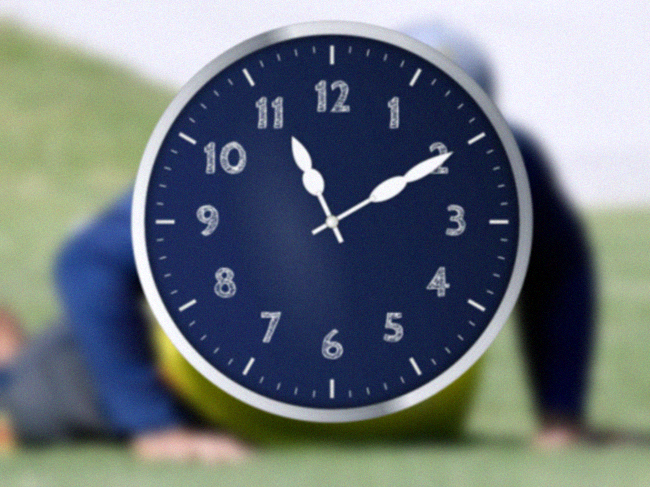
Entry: **11:10**
